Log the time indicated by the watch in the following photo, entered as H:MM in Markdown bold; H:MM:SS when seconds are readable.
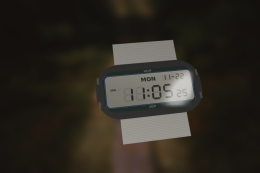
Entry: **11:05:25**
